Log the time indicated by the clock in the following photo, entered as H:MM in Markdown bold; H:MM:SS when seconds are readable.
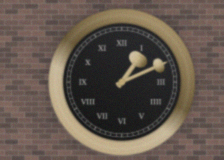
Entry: **1:11**
